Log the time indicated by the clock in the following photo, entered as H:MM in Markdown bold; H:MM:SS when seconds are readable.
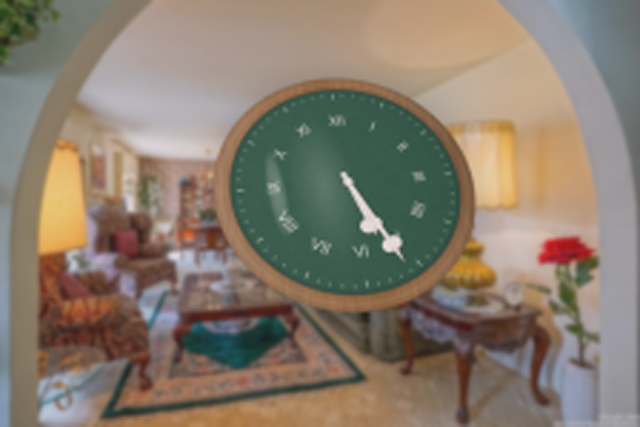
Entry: **5:26**
